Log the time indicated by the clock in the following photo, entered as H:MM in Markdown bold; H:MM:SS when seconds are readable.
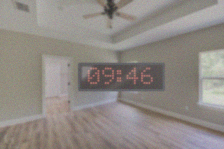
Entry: **9:46**
